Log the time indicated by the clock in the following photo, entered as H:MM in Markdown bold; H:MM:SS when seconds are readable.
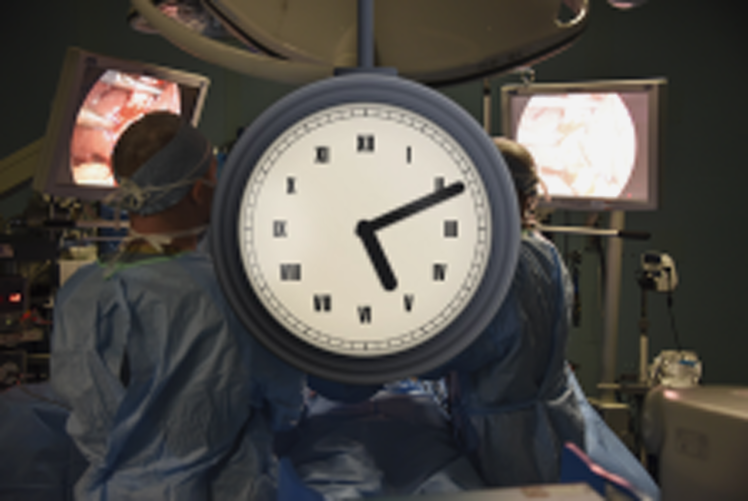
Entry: **5:11**
